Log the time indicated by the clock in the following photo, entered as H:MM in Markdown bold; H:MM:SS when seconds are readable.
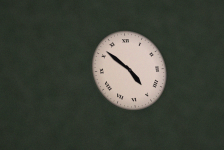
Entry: **4:52**
